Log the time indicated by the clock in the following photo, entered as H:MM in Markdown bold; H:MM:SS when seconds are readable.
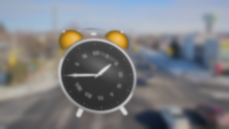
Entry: **1:45**
